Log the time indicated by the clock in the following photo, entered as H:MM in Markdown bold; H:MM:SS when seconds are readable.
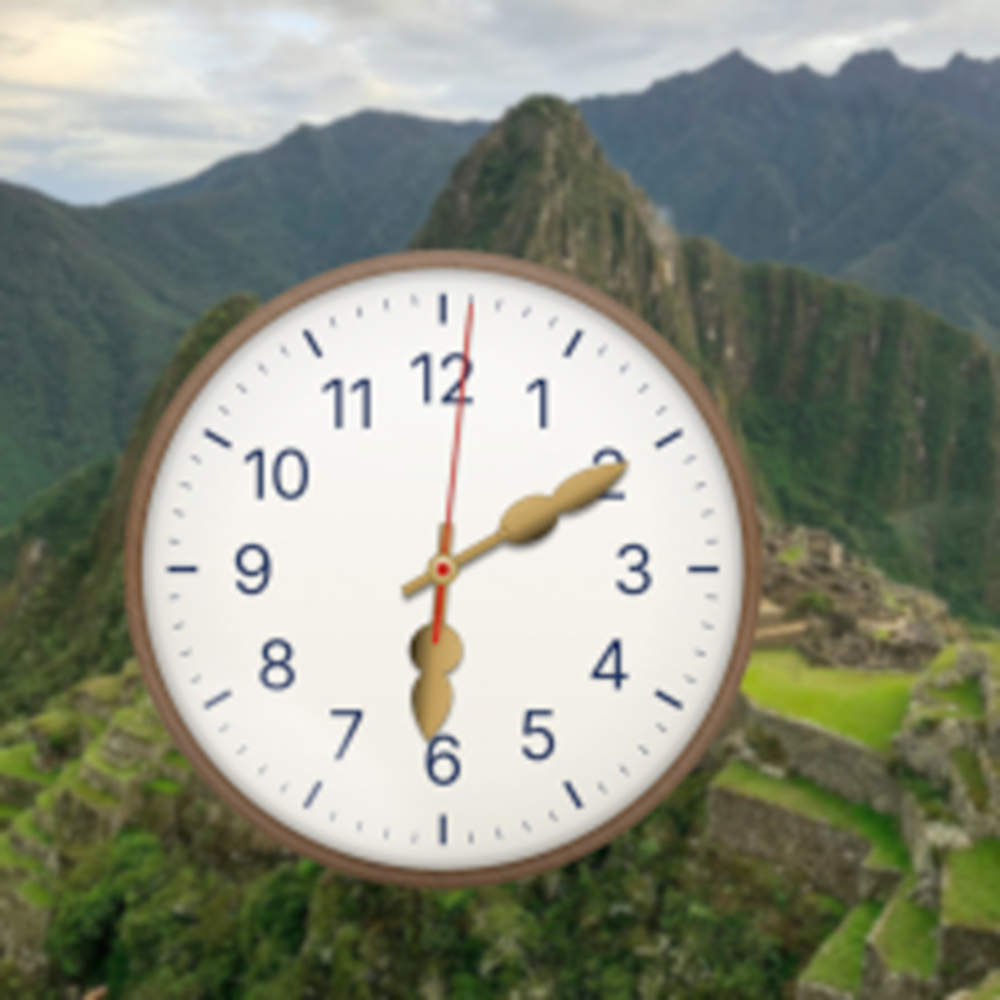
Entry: **6:10:01**
